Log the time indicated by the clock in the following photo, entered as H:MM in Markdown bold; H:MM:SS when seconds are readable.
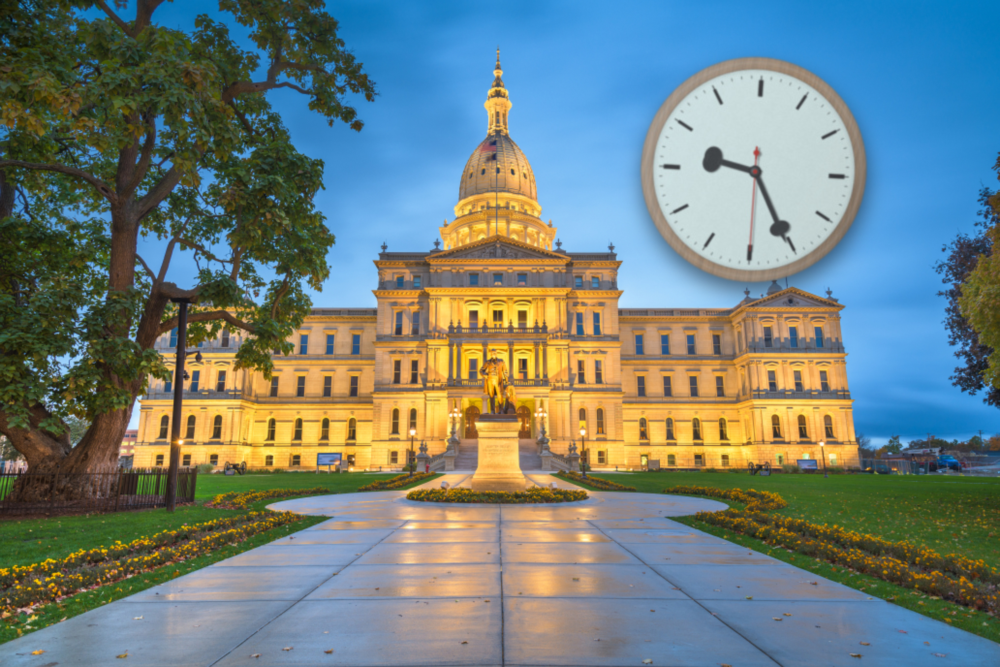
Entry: **9:25:30**
